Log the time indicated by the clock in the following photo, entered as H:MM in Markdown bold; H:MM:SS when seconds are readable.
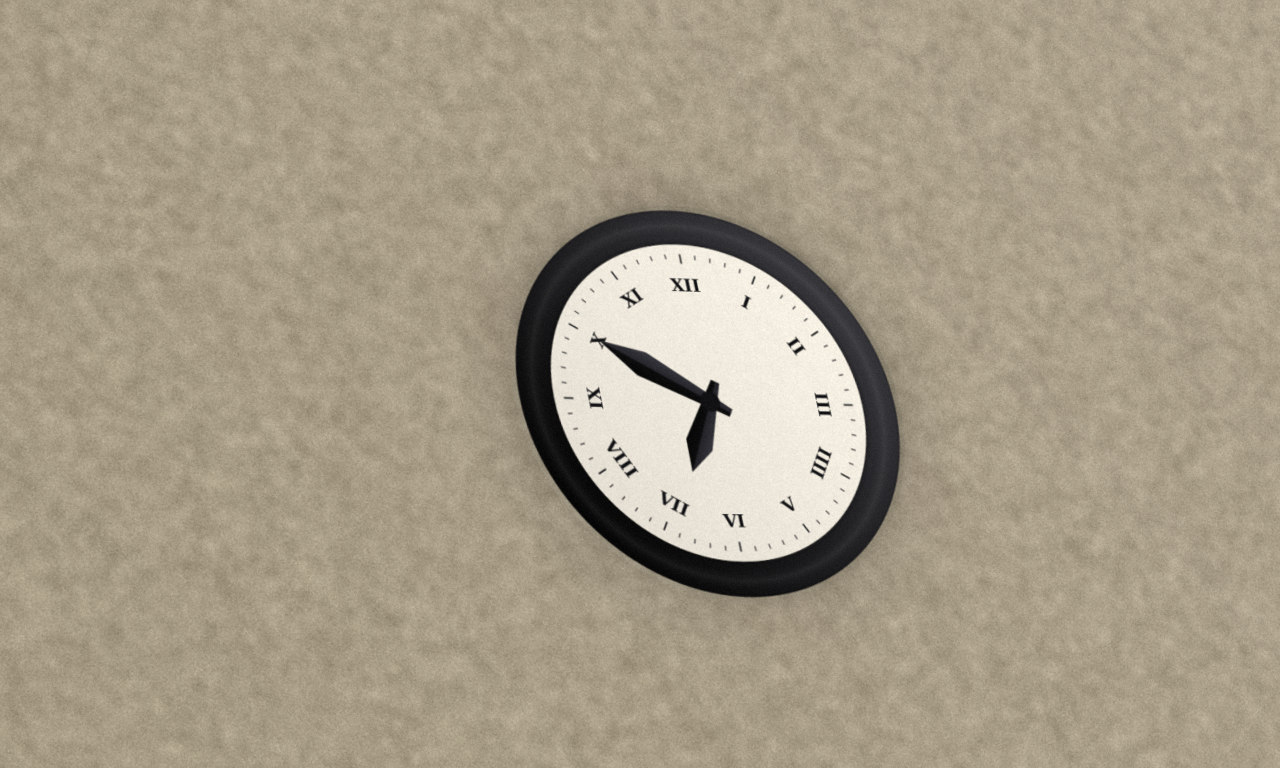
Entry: **6:50**
